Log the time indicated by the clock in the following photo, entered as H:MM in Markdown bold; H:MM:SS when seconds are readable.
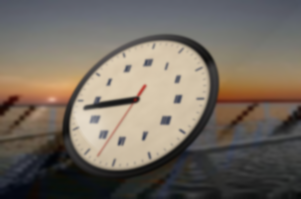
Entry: **8:43:33**
